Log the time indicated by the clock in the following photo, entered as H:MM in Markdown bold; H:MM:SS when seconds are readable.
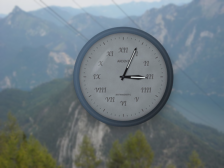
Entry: **3:04**
